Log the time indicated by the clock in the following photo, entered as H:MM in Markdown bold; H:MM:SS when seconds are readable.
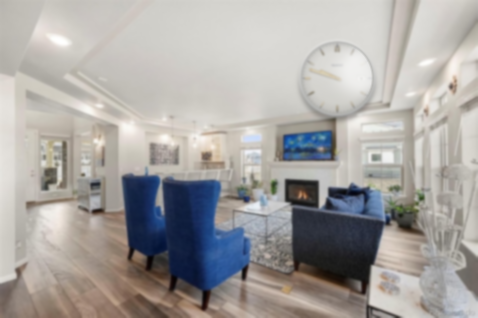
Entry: **9:48**
